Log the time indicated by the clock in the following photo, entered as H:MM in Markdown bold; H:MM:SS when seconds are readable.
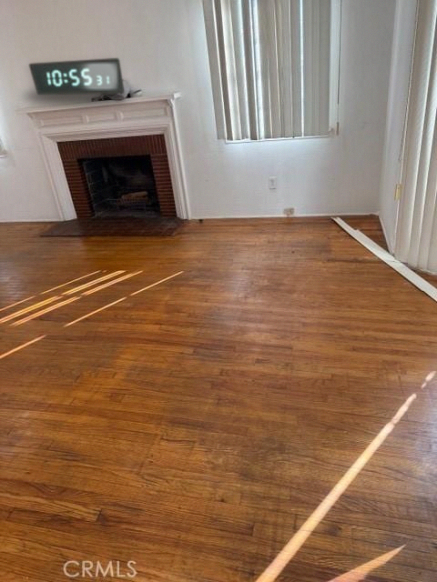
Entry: **10:55:31**
